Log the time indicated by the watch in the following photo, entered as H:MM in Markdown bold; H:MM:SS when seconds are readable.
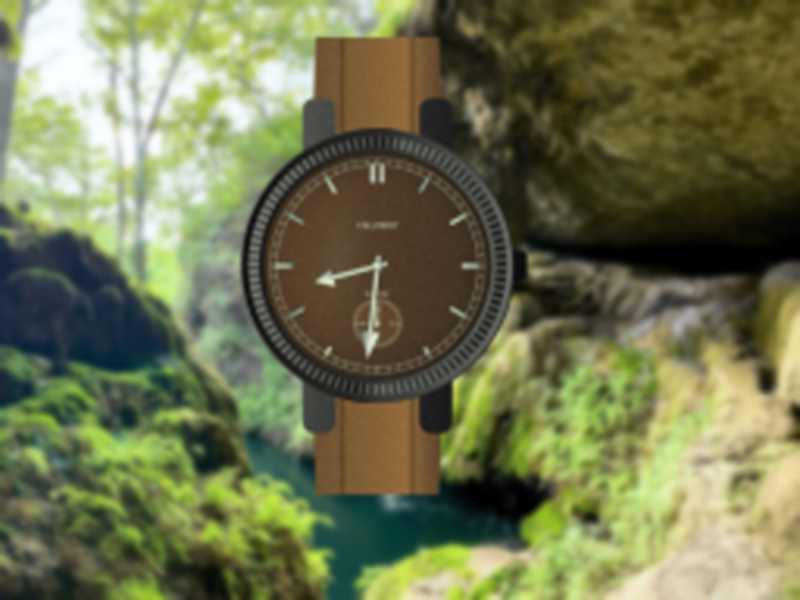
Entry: **8:31**
